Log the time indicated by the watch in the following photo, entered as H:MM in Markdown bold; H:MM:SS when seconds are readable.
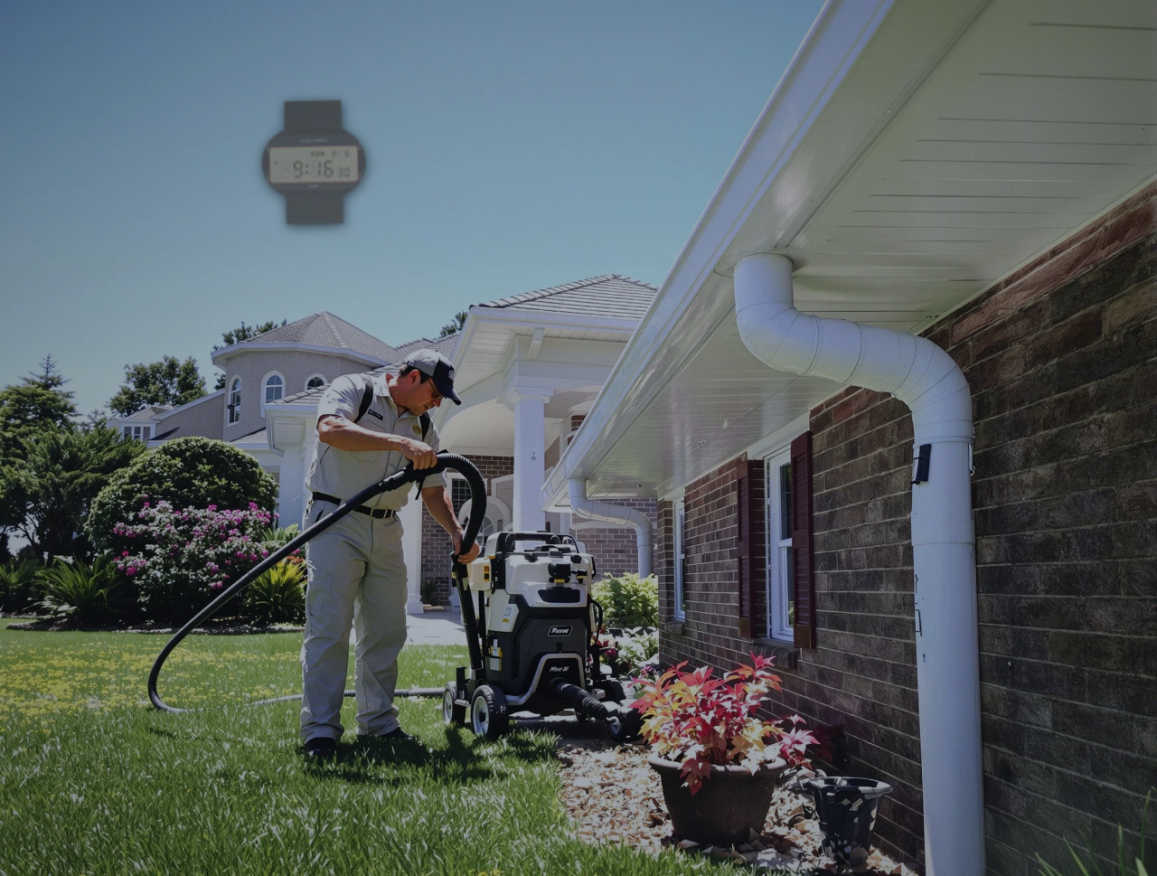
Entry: **9:16**
